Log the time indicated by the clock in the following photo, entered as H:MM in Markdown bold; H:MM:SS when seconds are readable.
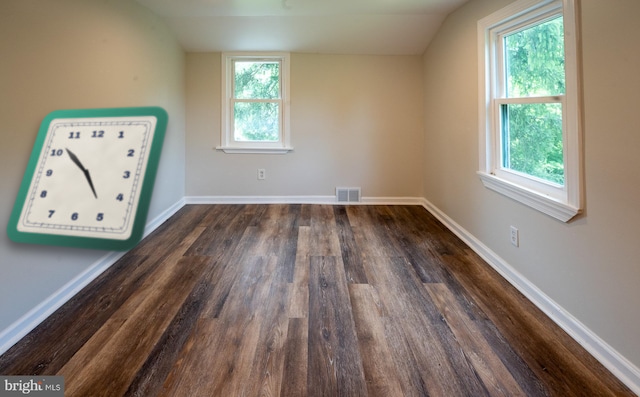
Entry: **4:52**
